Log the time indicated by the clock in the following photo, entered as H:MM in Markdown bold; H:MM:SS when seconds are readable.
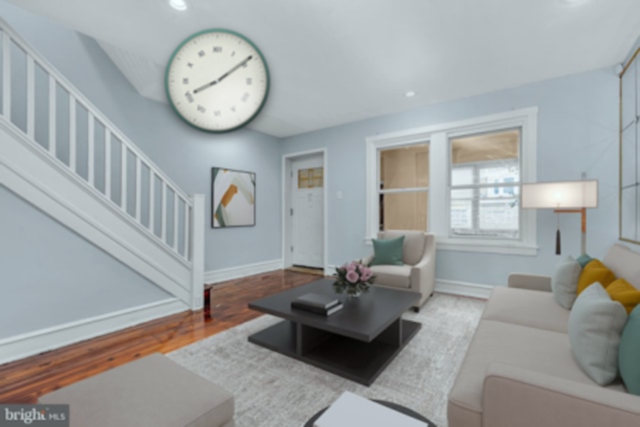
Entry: **8:09**
